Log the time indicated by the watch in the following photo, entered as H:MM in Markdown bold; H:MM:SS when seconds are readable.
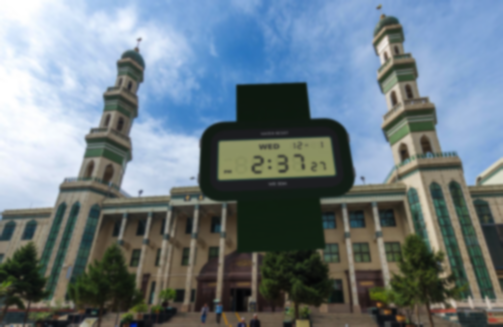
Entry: **2:37**
